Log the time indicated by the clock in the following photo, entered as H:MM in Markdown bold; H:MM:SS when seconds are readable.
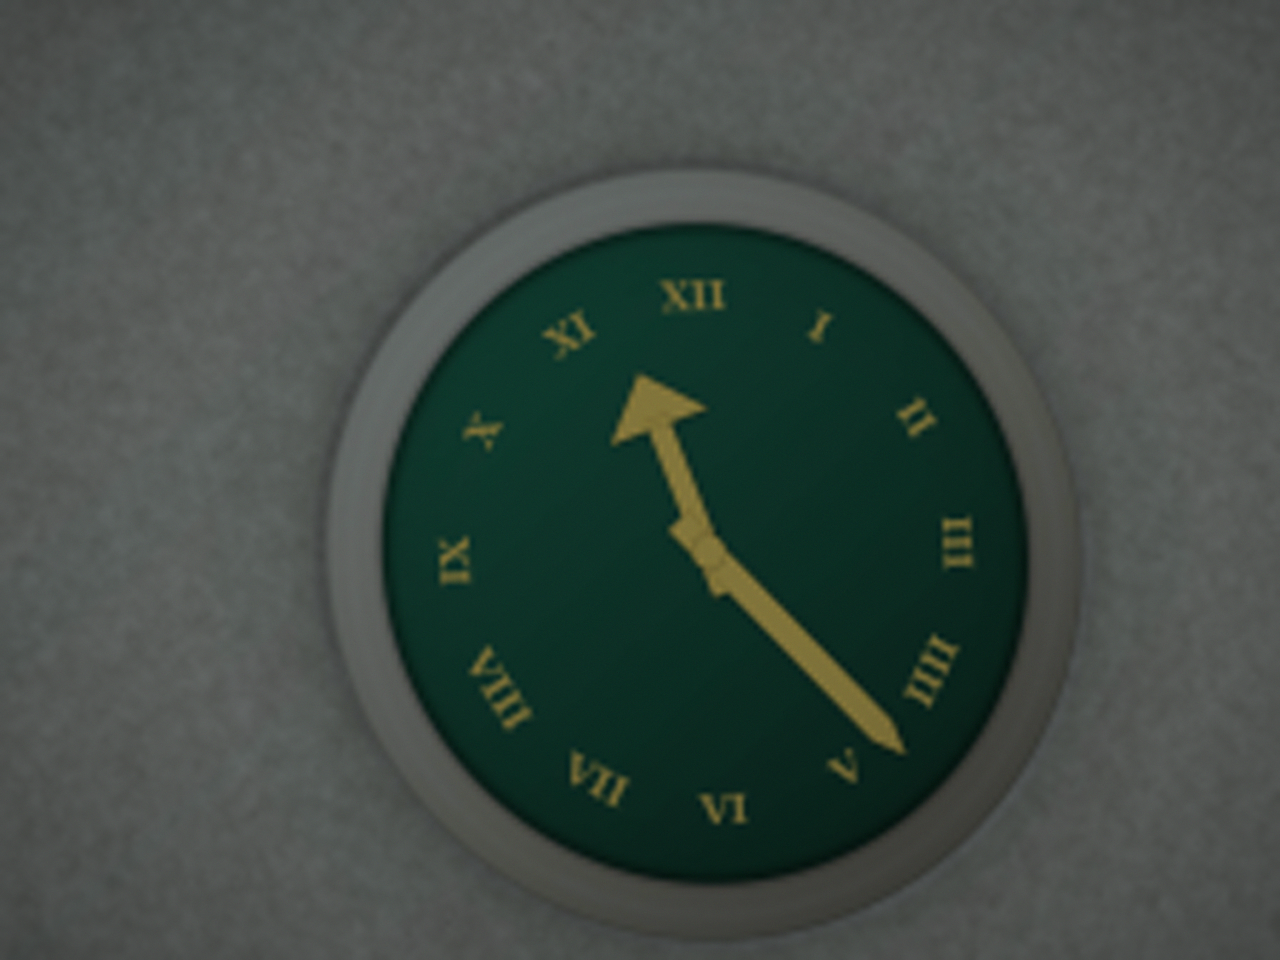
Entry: **11:23**
